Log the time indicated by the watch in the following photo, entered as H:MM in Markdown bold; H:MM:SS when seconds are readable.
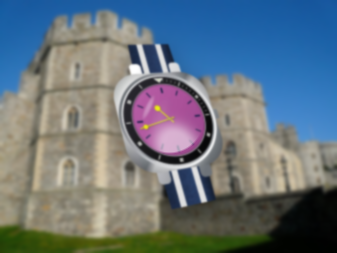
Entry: **10:43**
